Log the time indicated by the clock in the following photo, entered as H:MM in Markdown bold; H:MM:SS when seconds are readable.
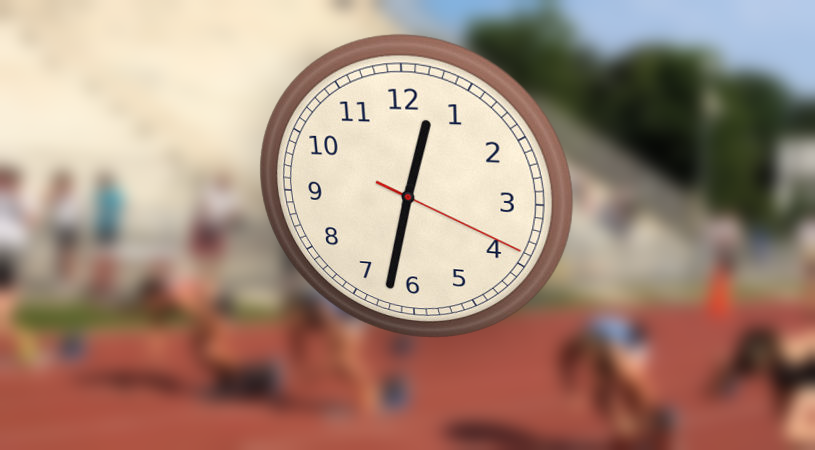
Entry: **12:32:19**
